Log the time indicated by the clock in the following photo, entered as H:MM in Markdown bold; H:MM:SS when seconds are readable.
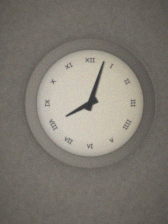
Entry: **8:03**
